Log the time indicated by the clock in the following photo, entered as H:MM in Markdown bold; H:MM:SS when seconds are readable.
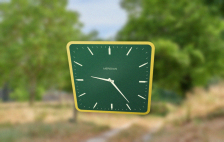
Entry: **9:24**
